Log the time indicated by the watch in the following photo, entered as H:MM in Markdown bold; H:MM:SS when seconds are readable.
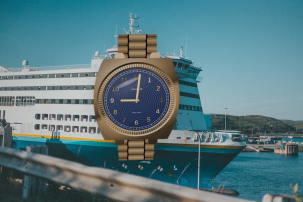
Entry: **9:01**
